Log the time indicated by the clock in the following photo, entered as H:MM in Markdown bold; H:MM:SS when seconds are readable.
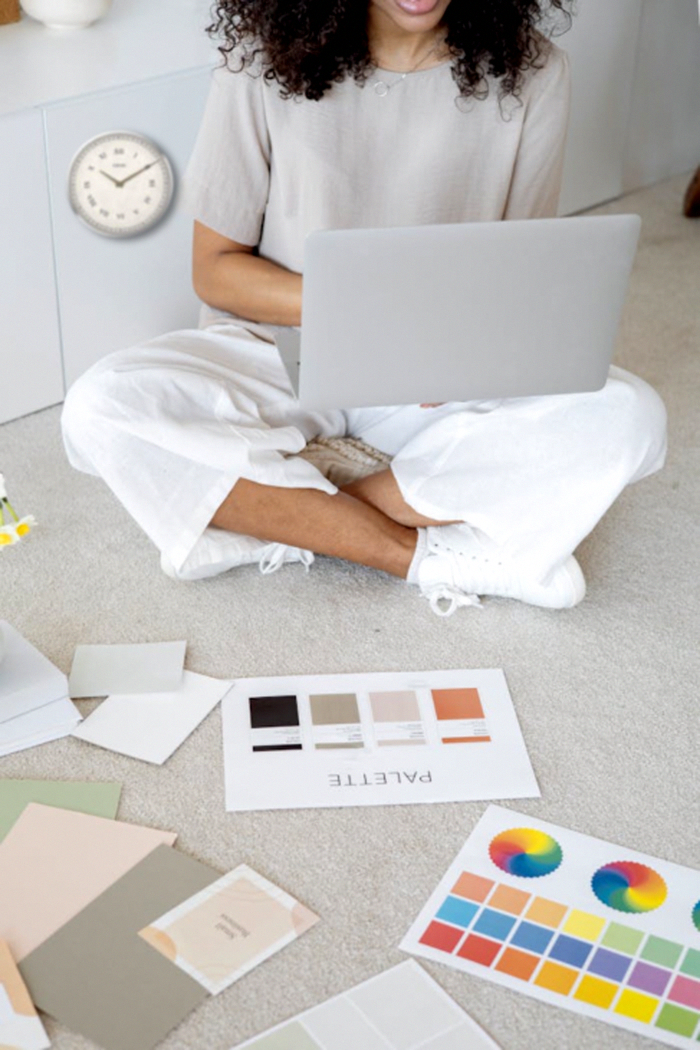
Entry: **10:10**
